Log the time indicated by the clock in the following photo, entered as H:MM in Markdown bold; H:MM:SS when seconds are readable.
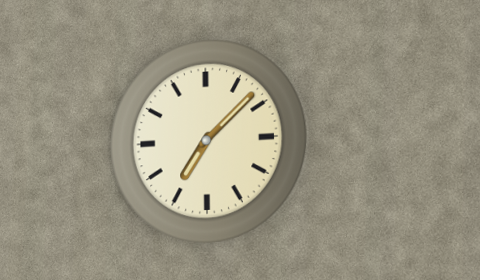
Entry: **7:08**
